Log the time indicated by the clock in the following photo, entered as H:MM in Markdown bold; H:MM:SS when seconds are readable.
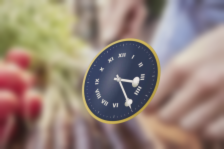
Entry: **3:25**
